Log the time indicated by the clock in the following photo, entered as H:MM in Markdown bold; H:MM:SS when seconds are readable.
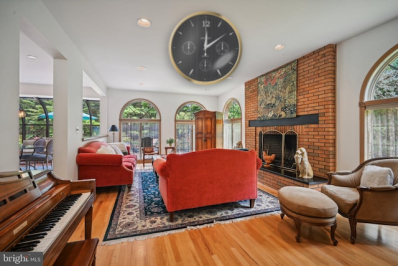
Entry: **12:09**
